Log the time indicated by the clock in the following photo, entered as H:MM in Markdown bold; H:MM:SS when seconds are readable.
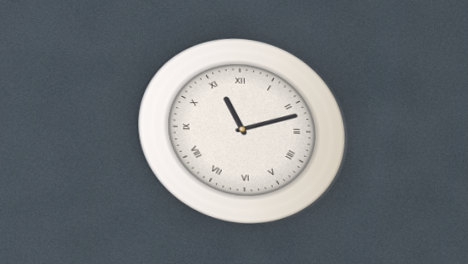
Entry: **11:12**
